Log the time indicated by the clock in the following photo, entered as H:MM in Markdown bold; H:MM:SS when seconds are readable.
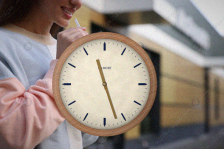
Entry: **11:27**
